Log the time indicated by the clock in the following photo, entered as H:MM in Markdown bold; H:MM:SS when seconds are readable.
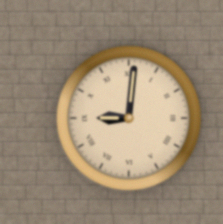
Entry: **9:01**
